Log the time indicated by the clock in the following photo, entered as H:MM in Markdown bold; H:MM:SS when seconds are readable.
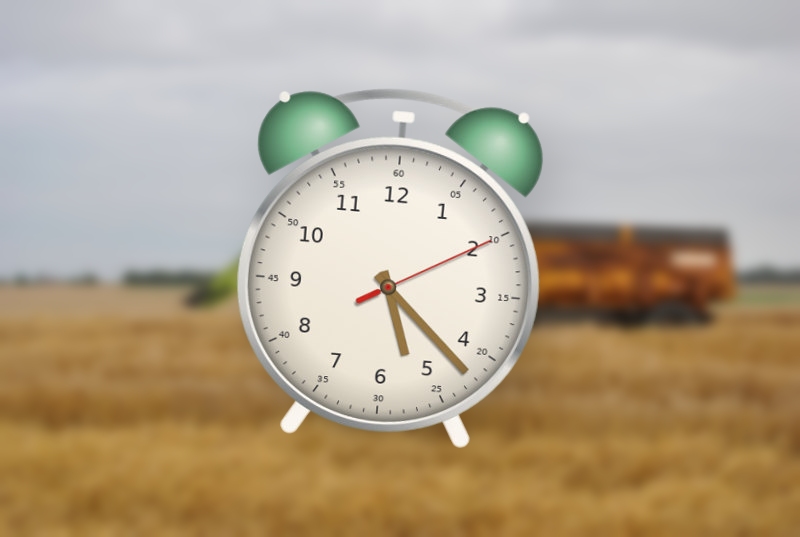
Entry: **5:22:10**
